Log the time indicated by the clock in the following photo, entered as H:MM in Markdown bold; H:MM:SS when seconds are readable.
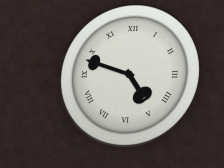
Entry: **4:48**
